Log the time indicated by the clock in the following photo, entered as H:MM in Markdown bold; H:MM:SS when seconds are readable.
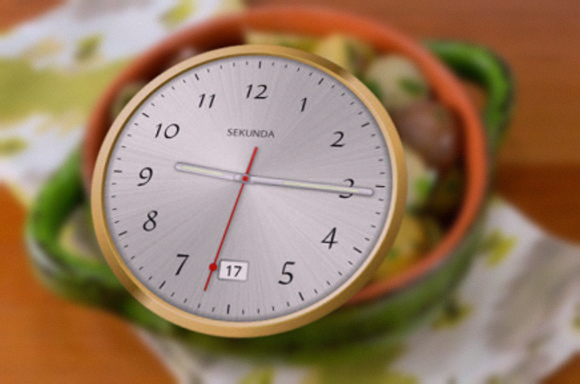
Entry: **9:15:32**
